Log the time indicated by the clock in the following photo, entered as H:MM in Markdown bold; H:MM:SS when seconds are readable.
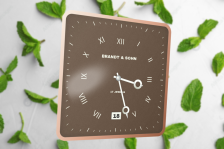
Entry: **3:27**
